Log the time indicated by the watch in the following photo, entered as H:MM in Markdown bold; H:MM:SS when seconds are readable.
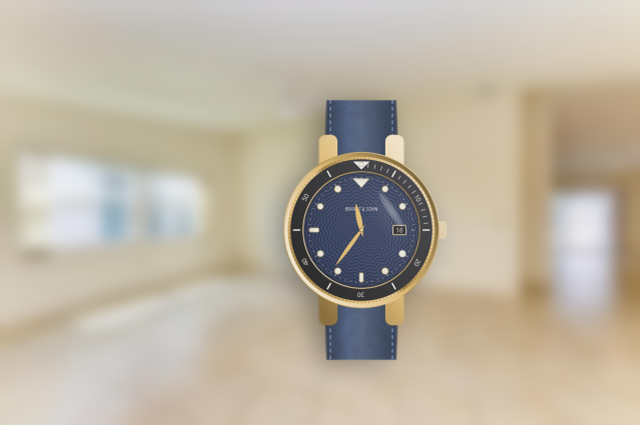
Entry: **11:36**
